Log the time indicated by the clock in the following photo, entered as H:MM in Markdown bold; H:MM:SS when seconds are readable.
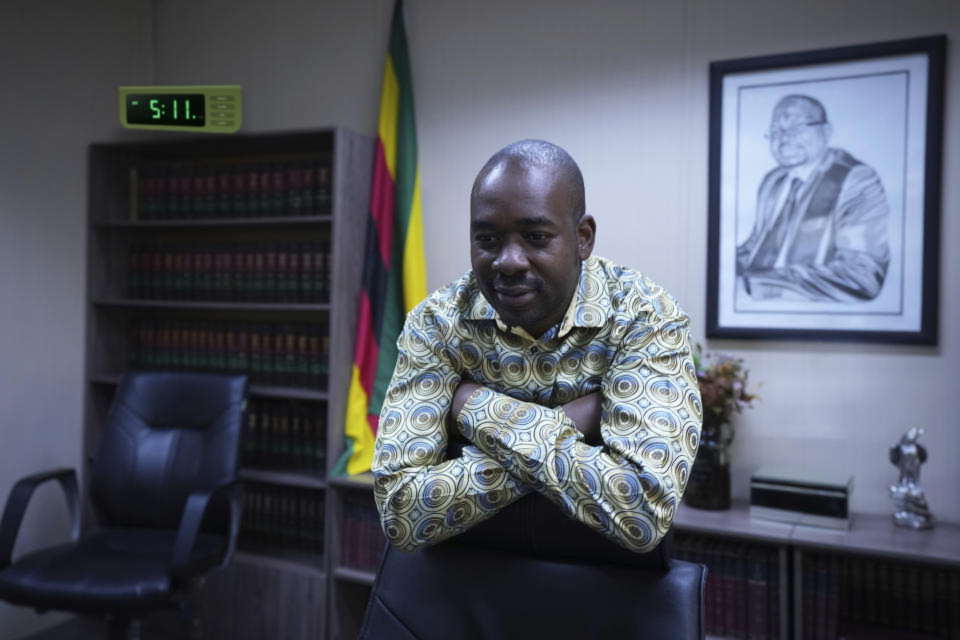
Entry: **5:11**
